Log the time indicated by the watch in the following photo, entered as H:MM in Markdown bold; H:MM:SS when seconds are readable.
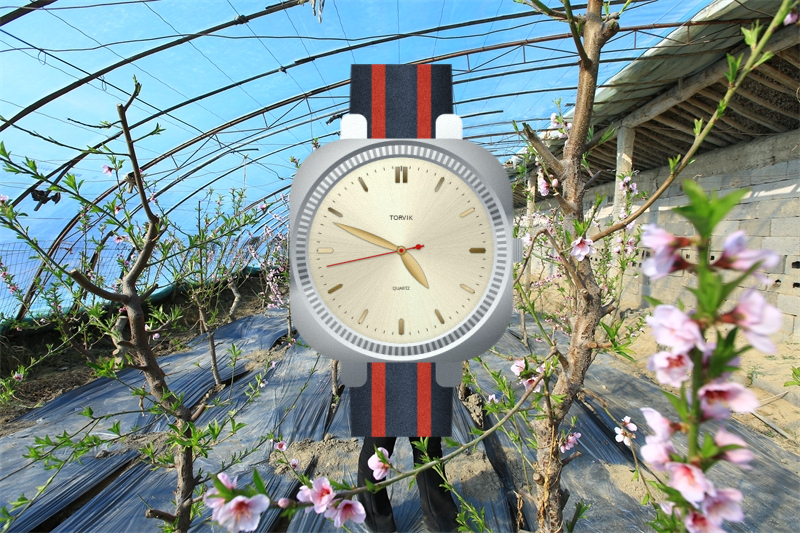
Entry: **4:48:43**
